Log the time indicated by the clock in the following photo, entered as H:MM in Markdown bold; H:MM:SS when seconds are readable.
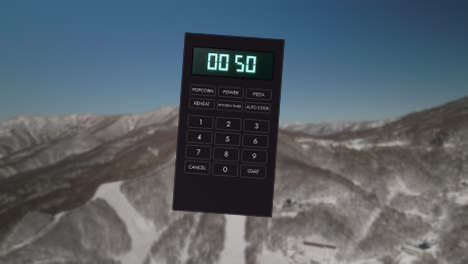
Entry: **0:50**
